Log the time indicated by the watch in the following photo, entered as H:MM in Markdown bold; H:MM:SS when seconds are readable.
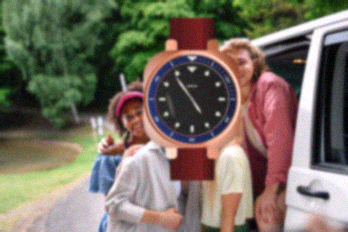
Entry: **4:54**
